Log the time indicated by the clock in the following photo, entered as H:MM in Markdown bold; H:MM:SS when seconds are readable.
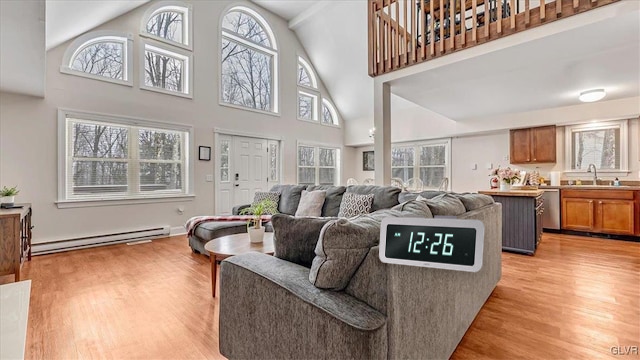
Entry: **12:26**
